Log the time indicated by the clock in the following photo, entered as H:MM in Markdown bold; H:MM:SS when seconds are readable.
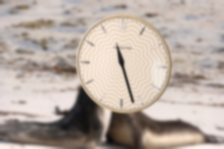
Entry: **11:27**
